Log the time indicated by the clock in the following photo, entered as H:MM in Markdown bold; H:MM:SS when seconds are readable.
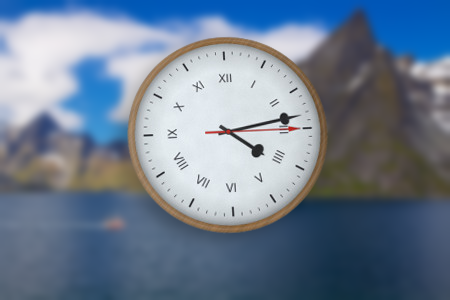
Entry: **4:13:15**
